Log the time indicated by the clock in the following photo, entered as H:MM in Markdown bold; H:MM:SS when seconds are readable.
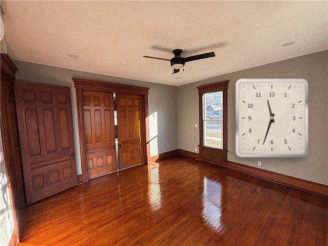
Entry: **11:33**
